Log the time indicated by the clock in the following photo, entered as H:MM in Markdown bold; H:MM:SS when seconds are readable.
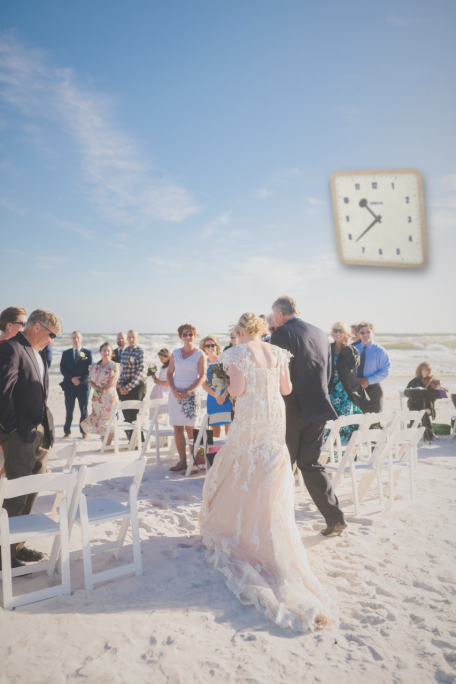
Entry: **10:38**
